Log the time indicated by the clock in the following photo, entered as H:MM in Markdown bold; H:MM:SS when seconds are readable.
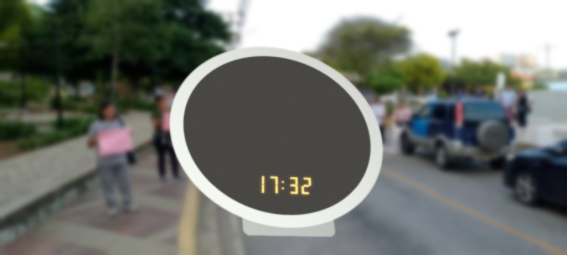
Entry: **17:32**
